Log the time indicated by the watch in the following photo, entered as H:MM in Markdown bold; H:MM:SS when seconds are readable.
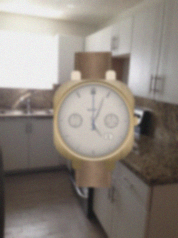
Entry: **5:04**
